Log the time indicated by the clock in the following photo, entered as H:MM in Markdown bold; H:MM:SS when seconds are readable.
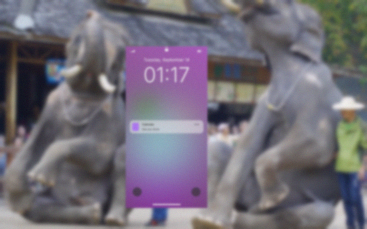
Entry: **1:17**
